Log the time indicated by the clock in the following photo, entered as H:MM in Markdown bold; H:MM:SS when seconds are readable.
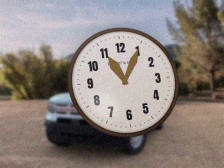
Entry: **11:05**
